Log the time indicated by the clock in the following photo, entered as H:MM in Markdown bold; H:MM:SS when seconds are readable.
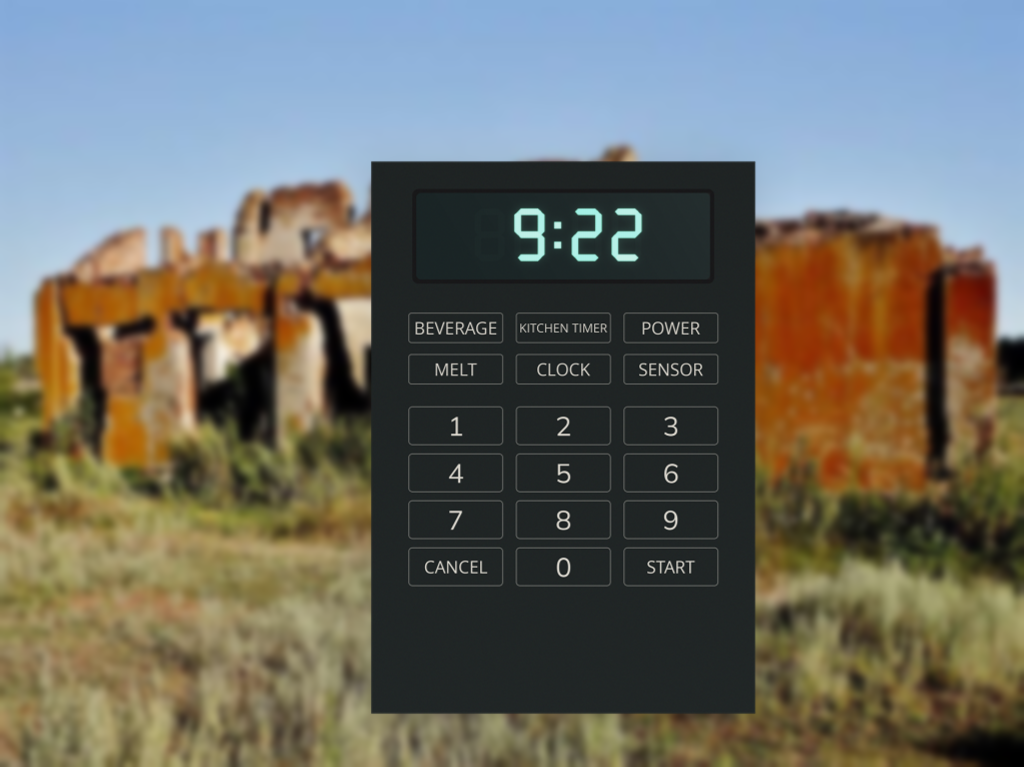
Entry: **9:22**
